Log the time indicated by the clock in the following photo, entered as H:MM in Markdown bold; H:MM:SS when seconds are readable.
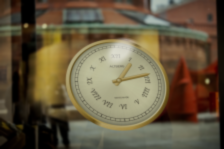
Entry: **1:13**
